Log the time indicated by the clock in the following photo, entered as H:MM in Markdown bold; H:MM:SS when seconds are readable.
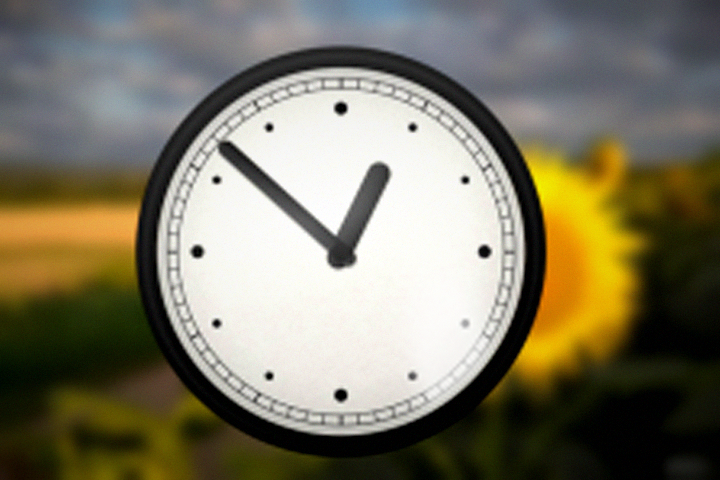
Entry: **12:52**
